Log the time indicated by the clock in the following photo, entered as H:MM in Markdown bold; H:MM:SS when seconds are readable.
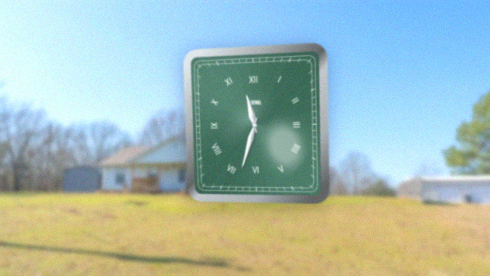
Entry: **11:33**
